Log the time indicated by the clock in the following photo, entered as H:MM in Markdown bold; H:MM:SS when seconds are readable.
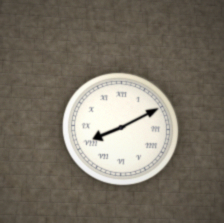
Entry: **8:10**
